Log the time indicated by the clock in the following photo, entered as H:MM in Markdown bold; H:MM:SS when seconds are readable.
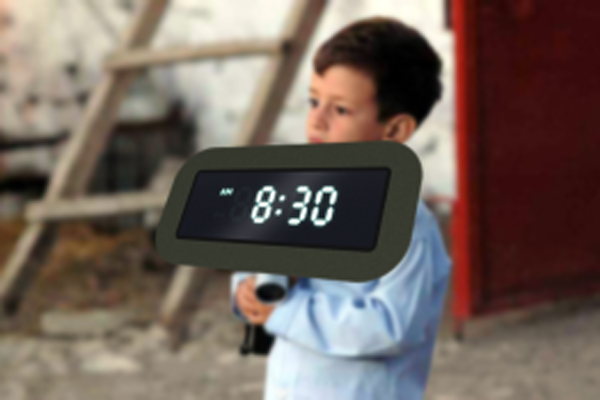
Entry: **8:30**
